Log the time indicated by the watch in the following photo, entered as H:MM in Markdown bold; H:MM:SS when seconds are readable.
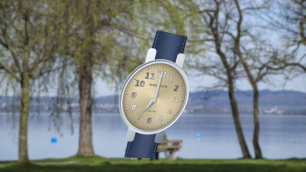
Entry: **7:00**
